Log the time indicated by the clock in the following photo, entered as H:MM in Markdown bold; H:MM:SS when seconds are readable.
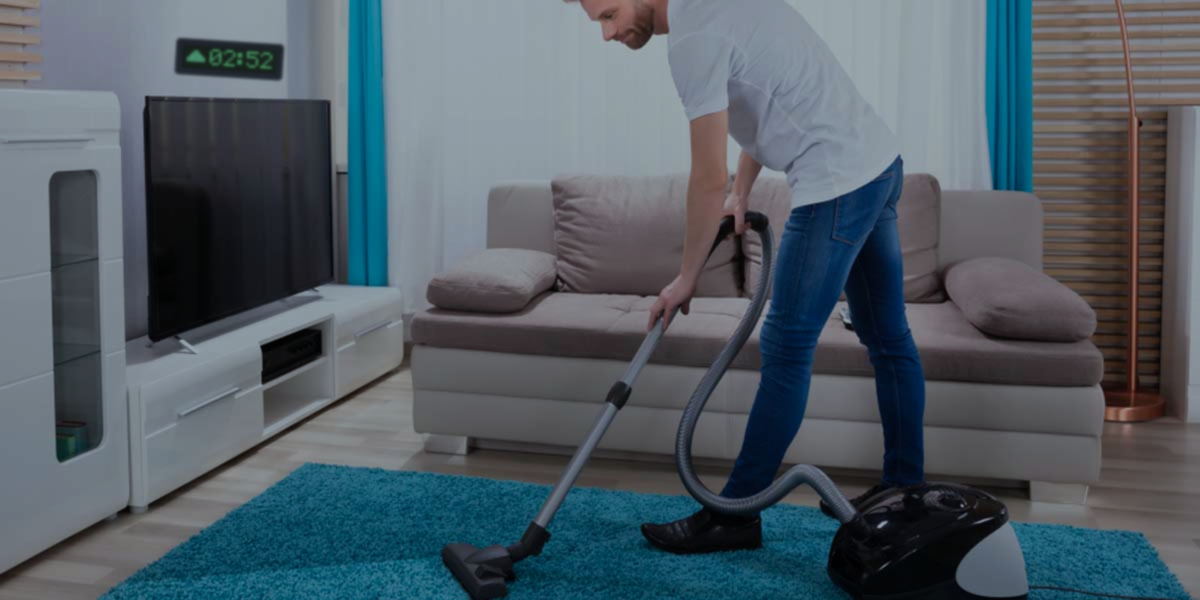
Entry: **2:52**
